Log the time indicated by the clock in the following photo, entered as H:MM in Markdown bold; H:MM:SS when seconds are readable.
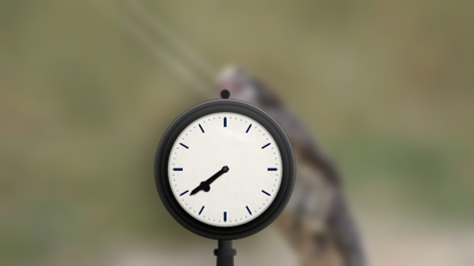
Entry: **7:39**
